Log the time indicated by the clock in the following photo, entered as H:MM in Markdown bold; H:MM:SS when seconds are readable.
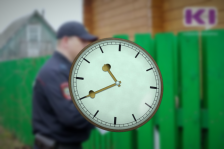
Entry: **10:40**
